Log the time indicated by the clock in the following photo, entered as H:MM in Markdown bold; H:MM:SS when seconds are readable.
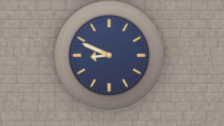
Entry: **8:49**
